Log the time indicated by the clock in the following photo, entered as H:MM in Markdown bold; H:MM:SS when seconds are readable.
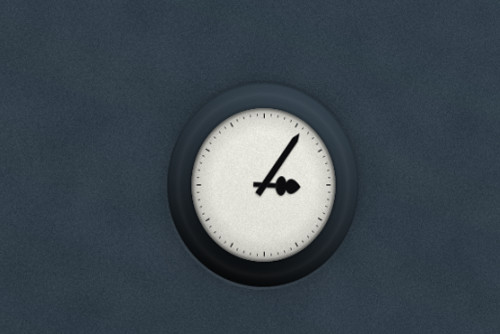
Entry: **3:06**
